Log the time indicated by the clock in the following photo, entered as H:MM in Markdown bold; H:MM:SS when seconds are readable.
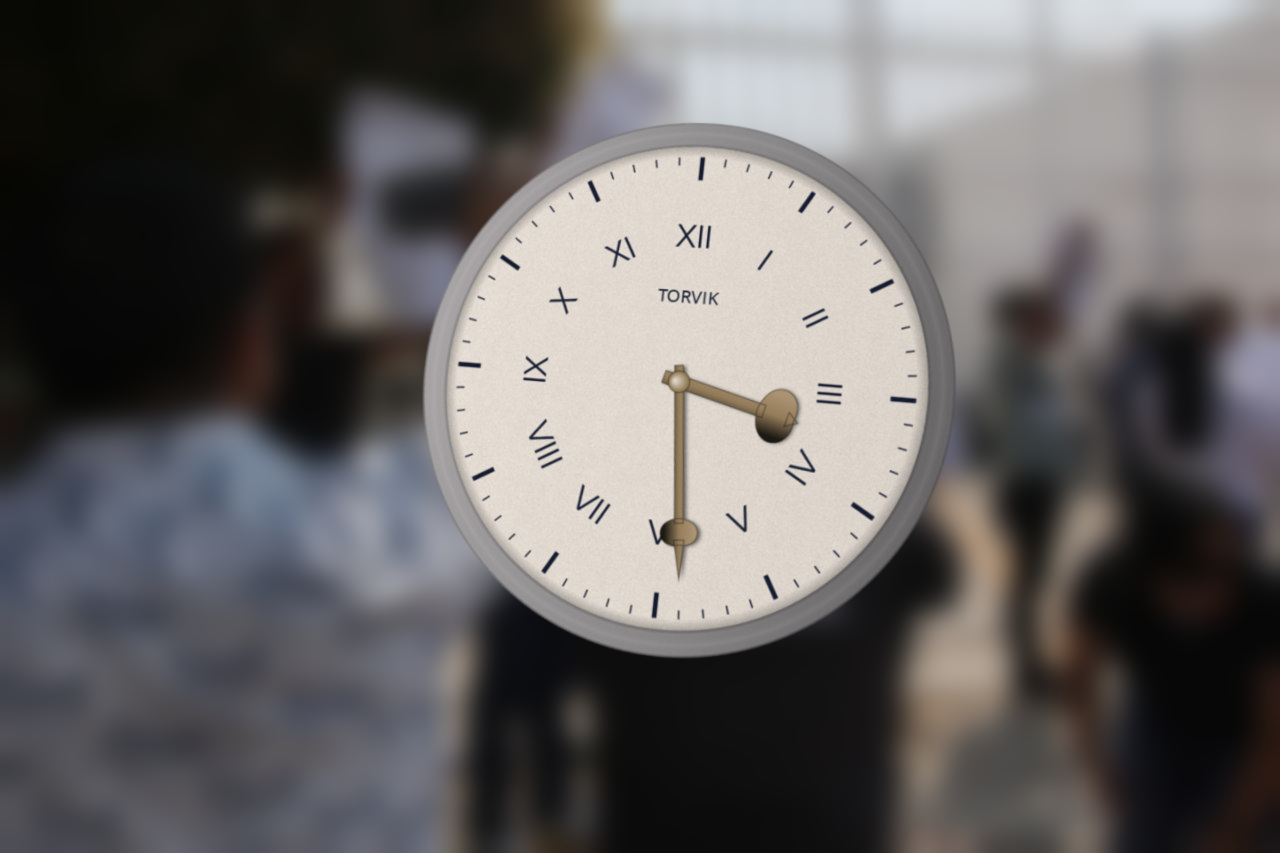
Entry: **3:29**
